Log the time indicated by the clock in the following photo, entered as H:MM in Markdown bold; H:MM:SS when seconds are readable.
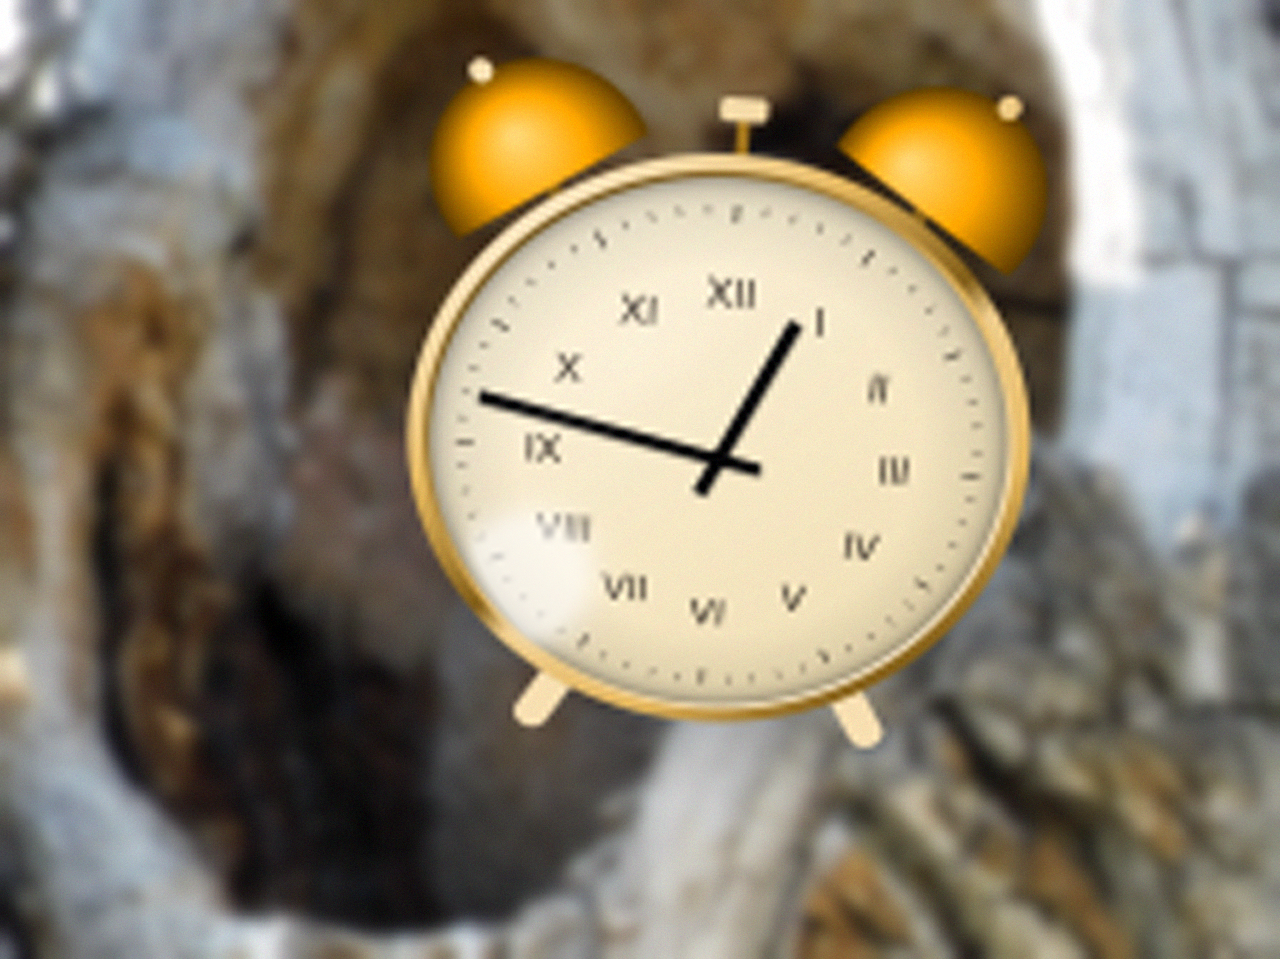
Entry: **12:47**
